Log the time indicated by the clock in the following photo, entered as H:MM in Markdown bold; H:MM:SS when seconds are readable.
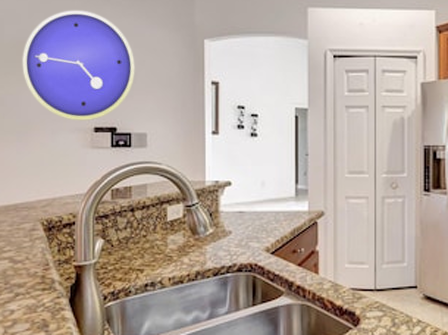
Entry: **4:47**
